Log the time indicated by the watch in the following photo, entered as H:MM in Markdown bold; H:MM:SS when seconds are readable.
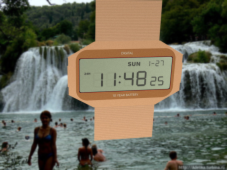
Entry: **11:48:25**
